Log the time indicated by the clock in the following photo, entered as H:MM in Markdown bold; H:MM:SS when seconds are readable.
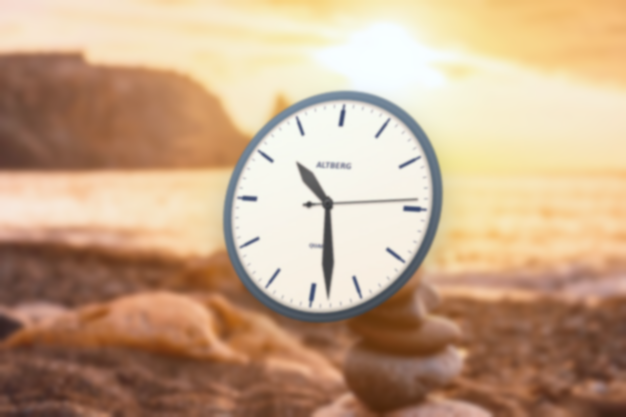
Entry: **10:28:14**
